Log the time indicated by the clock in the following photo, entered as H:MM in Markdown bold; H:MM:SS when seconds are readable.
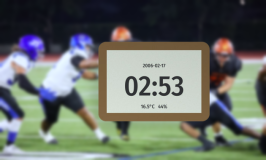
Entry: **2:53**
